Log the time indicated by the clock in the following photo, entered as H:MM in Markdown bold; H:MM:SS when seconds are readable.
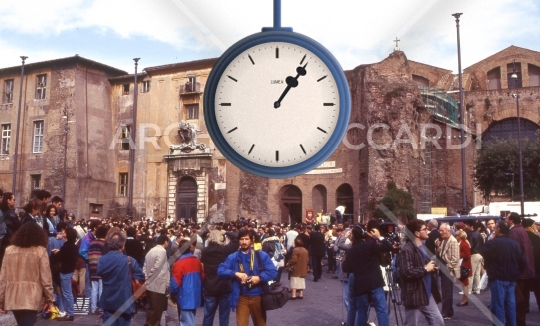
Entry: **1:06**
